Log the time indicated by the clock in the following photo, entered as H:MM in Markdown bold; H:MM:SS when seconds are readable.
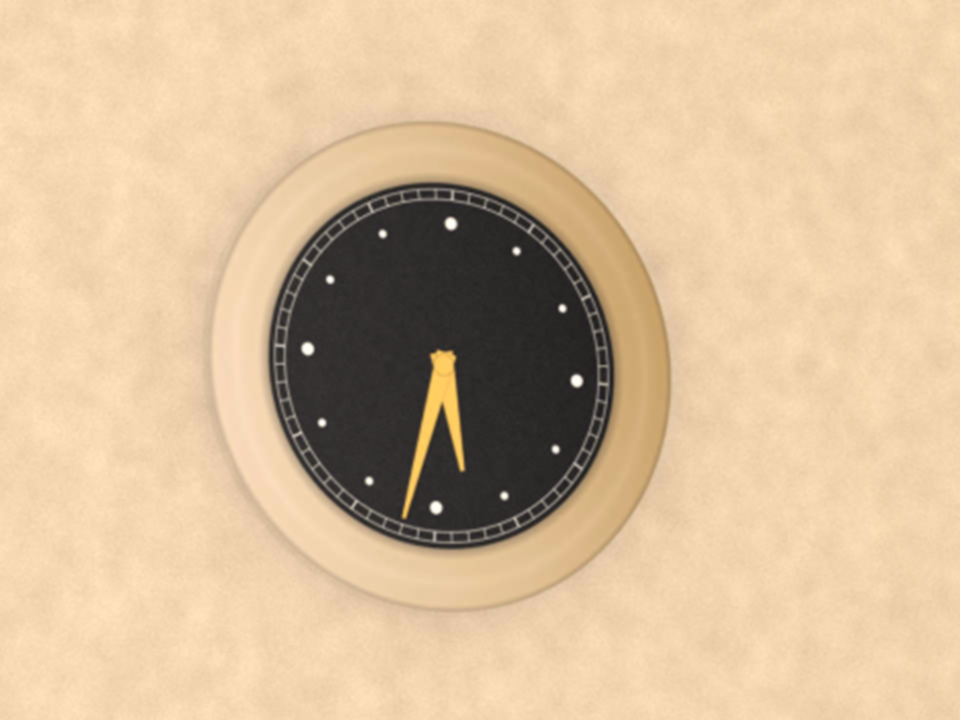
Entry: **5:32**
